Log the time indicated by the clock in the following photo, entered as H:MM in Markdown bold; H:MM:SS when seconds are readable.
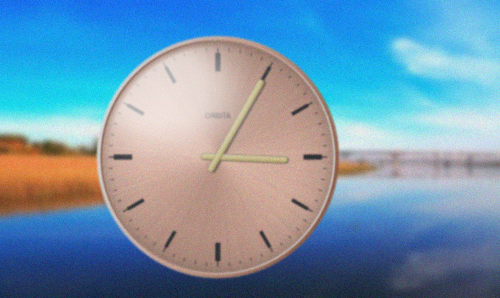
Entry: **3:05**
